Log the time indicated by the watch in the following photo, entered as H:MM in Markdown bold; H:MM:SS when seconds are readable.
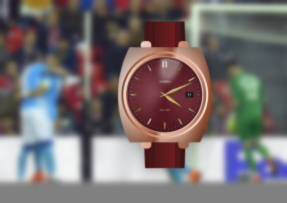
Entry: **4:11**
